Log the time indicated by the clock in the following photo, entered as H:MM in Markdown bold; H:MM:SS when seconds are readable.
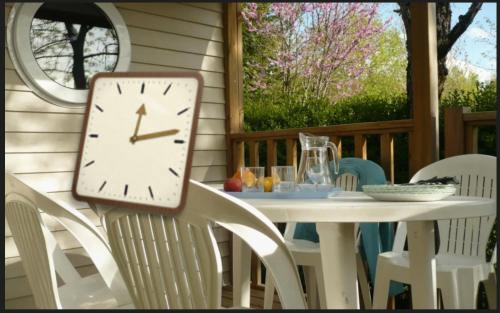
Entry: **12:13**
